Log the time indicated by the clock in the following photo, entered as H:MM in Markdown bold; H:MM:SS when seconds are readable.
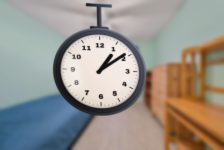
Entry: **1:09**
